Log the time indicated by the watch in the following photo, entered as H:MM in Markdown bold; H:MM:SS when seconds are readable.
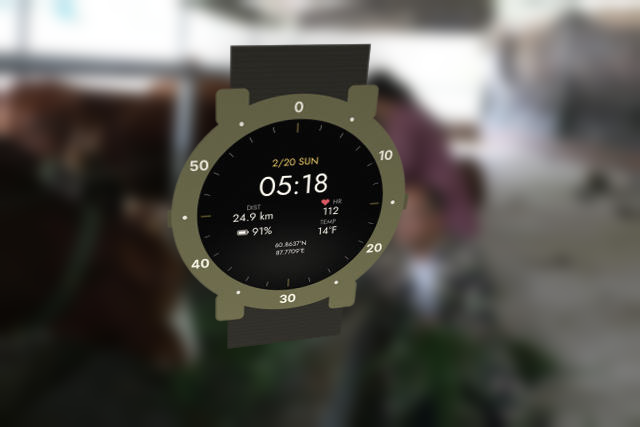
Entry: **5:18**
